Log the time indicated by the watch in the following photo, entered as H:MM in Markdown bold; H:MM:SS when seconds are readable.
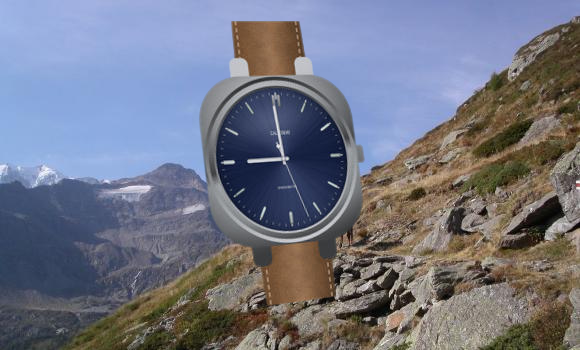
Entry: **8:59:27**
